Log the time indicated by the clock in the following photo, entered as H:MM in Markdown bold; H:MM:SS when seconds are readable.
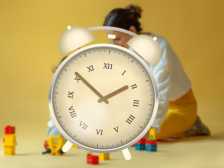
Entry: **1:51**
